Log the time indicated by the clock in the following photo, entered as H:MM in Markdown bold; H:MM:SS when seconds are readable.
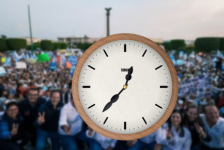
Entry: **12:37**
